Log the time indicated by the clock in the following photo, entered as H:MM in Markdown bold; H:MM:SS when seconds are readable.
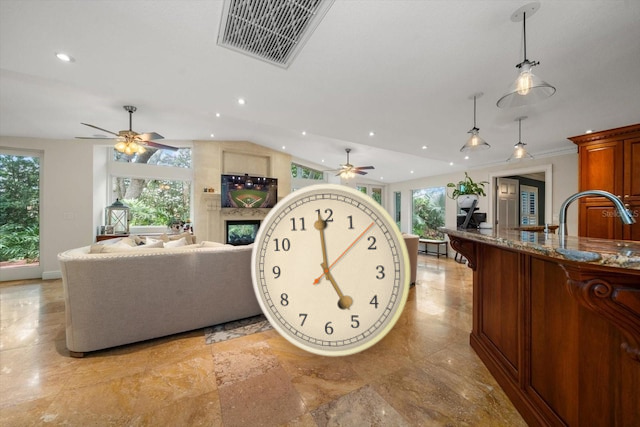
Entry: **4:59:08**
